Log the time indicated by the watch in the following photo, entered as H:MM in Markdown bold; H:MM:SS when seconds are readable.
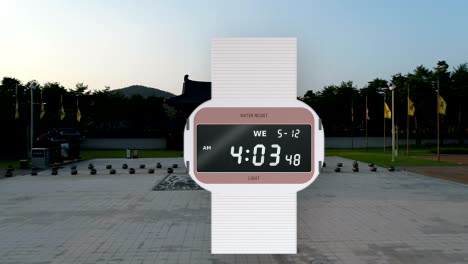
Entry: **4:03:48**
